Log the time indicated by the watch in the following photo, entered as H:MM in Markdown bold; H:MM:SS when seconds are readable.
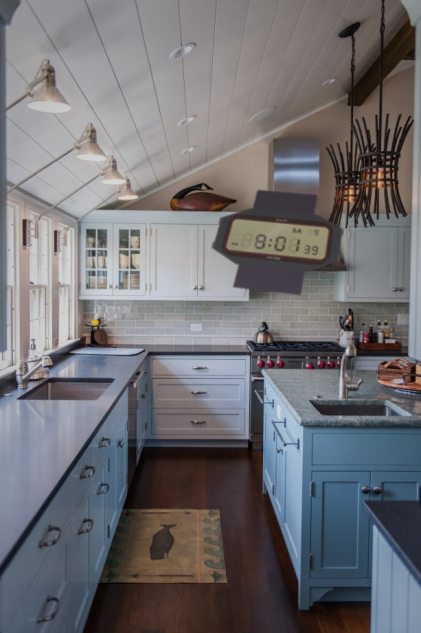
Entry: **8:01:39**
